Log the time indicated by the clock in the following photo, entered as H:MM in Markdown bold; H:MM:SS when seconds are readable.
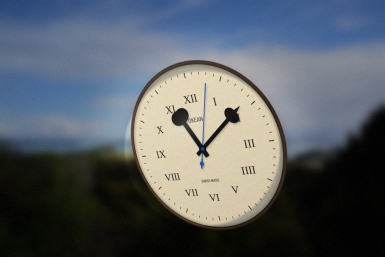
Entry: **11:09:03**
